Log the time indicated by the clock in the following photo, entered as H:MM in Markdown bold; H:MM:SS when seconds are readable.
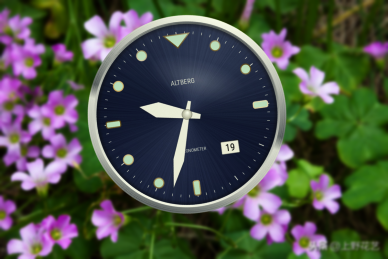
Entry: **9:33**
